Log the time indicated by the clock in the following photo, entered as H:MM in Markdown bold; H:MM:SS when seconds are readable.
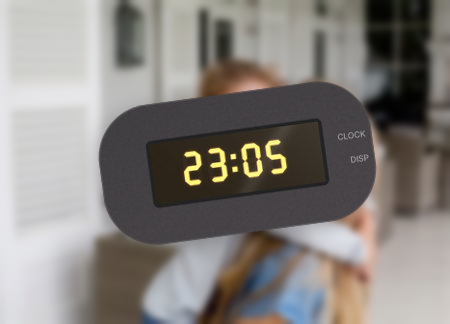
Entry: **23:05**
